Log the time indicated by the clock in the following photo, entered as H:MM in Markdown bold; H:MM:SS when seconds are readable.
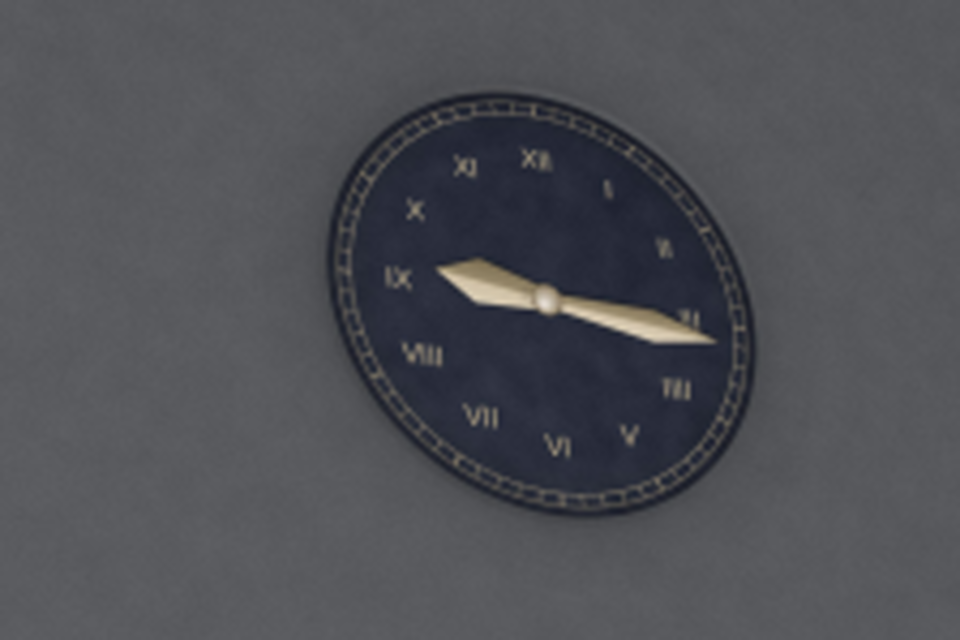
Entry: **9:16**
